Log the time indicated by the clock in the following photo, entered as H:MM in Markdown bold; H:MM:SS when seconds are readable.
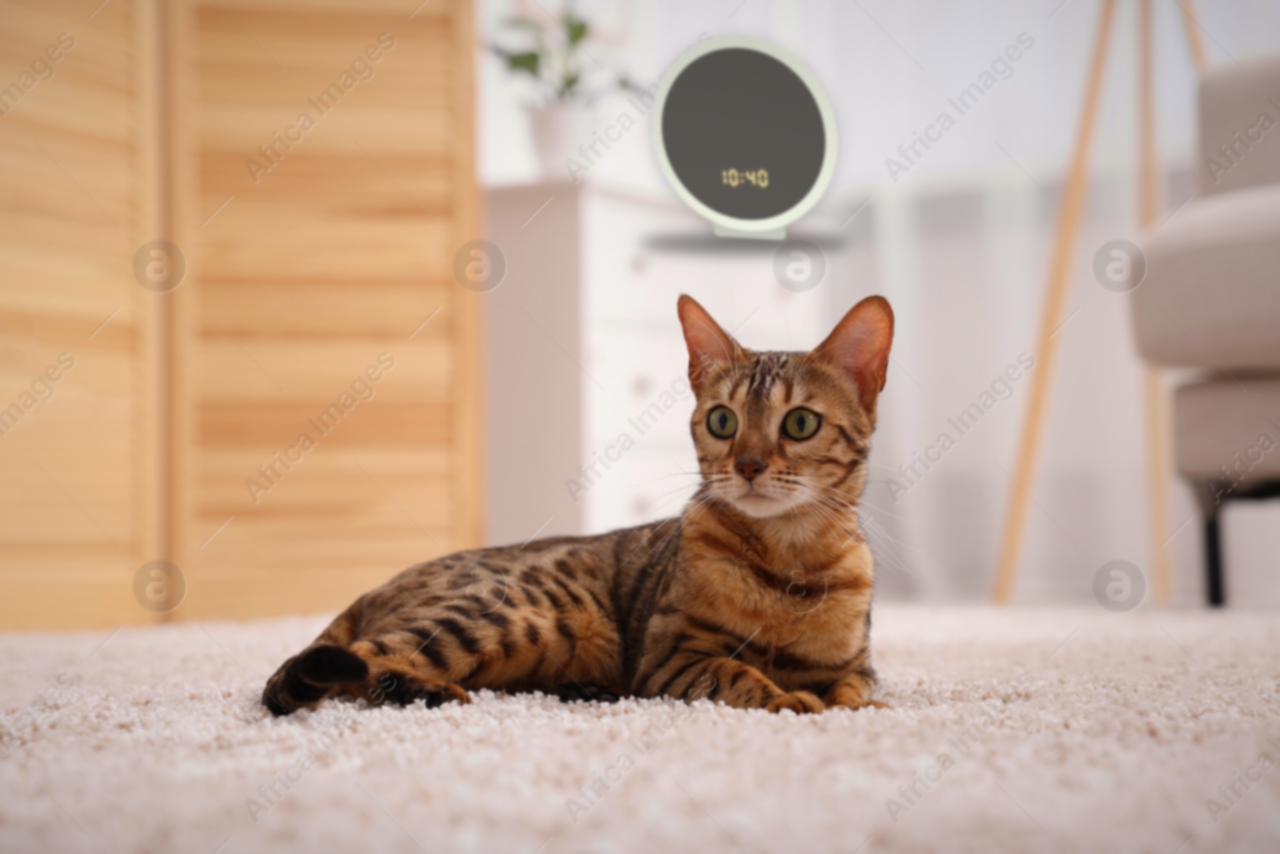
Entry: **10:40**
